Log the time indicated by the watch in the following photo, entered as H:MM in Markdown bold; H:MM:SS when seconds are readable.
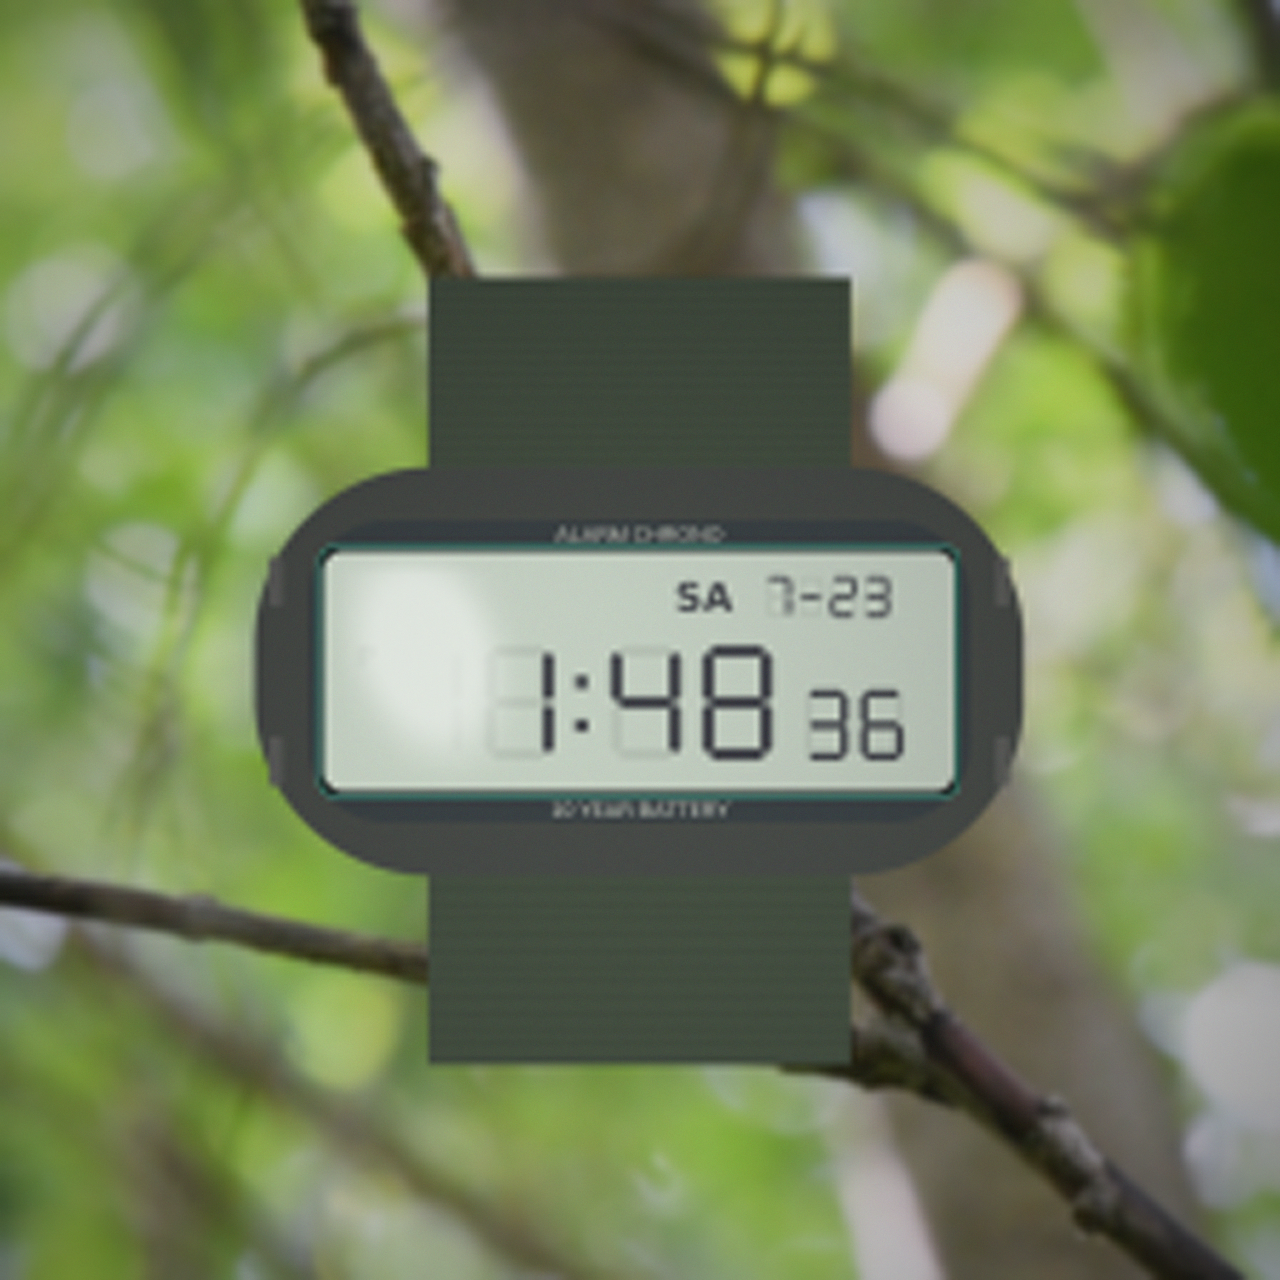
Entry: **1:48:36**
